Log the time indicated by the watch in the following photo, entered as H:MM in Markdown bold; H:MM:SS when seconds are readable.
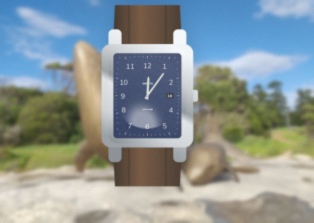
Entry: **12:06**
